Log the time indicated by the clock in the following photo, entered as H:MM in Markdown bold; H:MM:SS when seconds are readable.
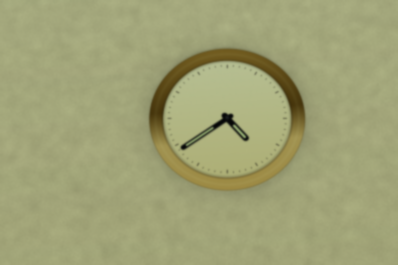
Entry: **4:39**
